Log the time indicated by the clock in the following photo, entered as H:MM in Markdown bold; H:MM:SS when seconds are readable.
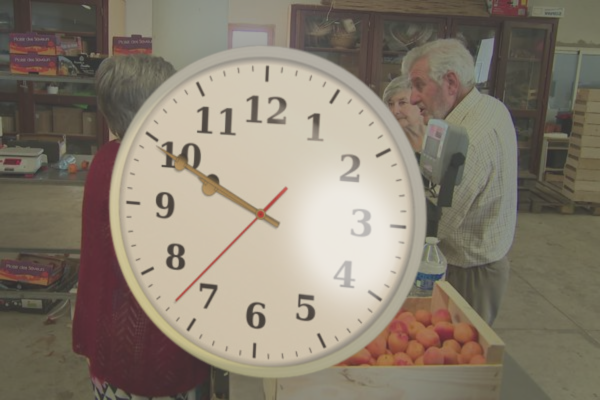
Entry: **9:49:37**
